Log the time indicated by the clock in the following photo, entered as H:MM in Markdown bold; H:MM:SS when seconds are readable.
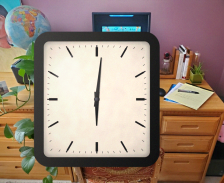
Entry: **6:01**
